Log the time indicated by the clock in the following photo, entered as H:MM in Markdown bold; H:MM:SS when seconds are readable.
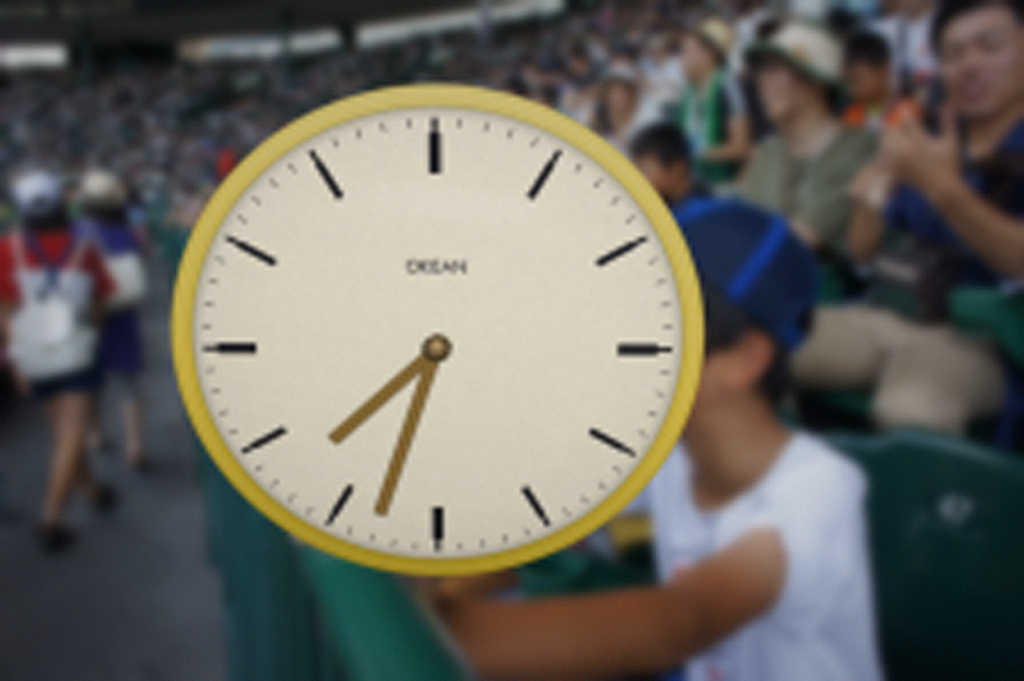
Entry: **7:33**
